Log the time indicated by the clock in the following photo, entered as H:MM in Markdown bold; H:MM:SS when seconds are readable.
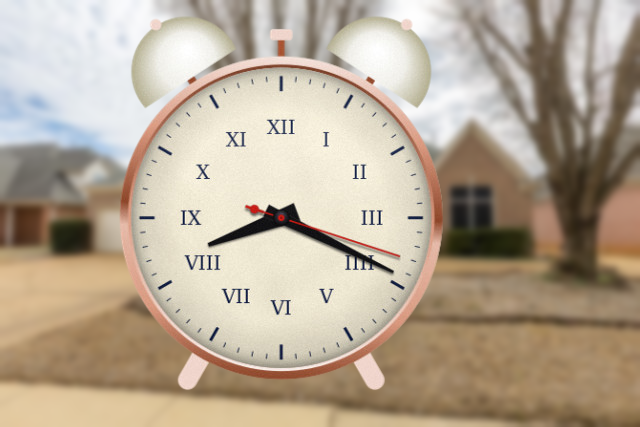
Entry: **8:19:18**
